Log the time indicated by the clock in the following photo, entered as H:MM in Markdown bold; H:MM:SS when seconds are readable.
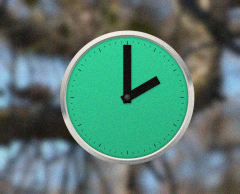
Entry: **2:00**
